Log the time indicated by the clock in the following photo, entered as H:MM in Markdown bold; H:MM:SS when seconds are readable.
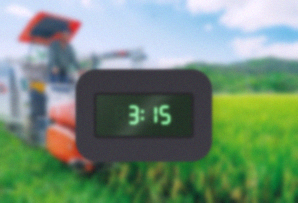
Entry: **3:15**
